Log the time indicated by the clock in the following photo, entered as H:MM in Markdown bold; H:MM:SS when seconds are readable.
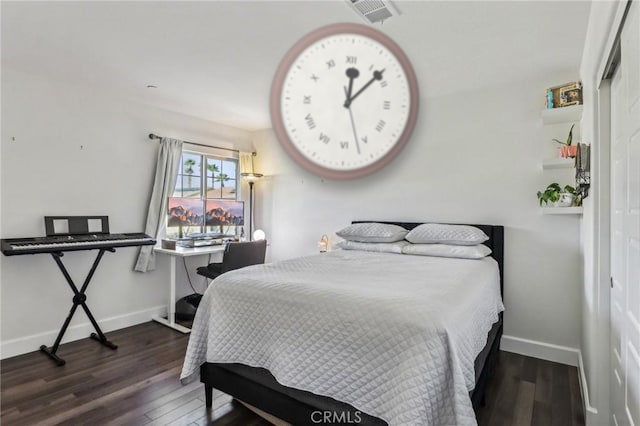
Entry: **12:07:27**
